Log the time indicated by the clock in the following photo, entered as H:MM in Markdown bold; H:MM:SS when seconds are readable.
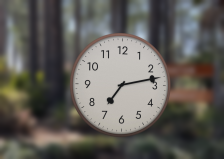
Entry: **7:13**
